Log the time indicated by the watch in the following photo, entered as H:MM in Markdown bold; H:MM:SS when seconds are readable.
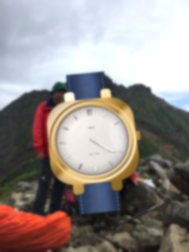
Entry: **4:21**
